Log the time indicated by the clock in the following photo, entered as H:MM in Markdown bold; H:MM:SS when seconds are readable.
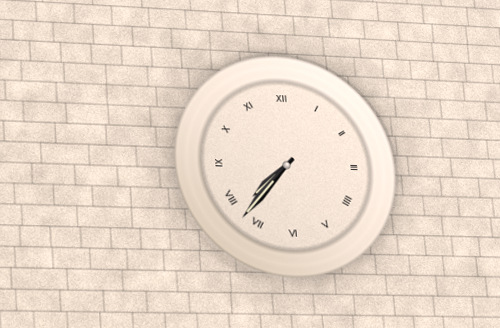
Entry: **7:37**
